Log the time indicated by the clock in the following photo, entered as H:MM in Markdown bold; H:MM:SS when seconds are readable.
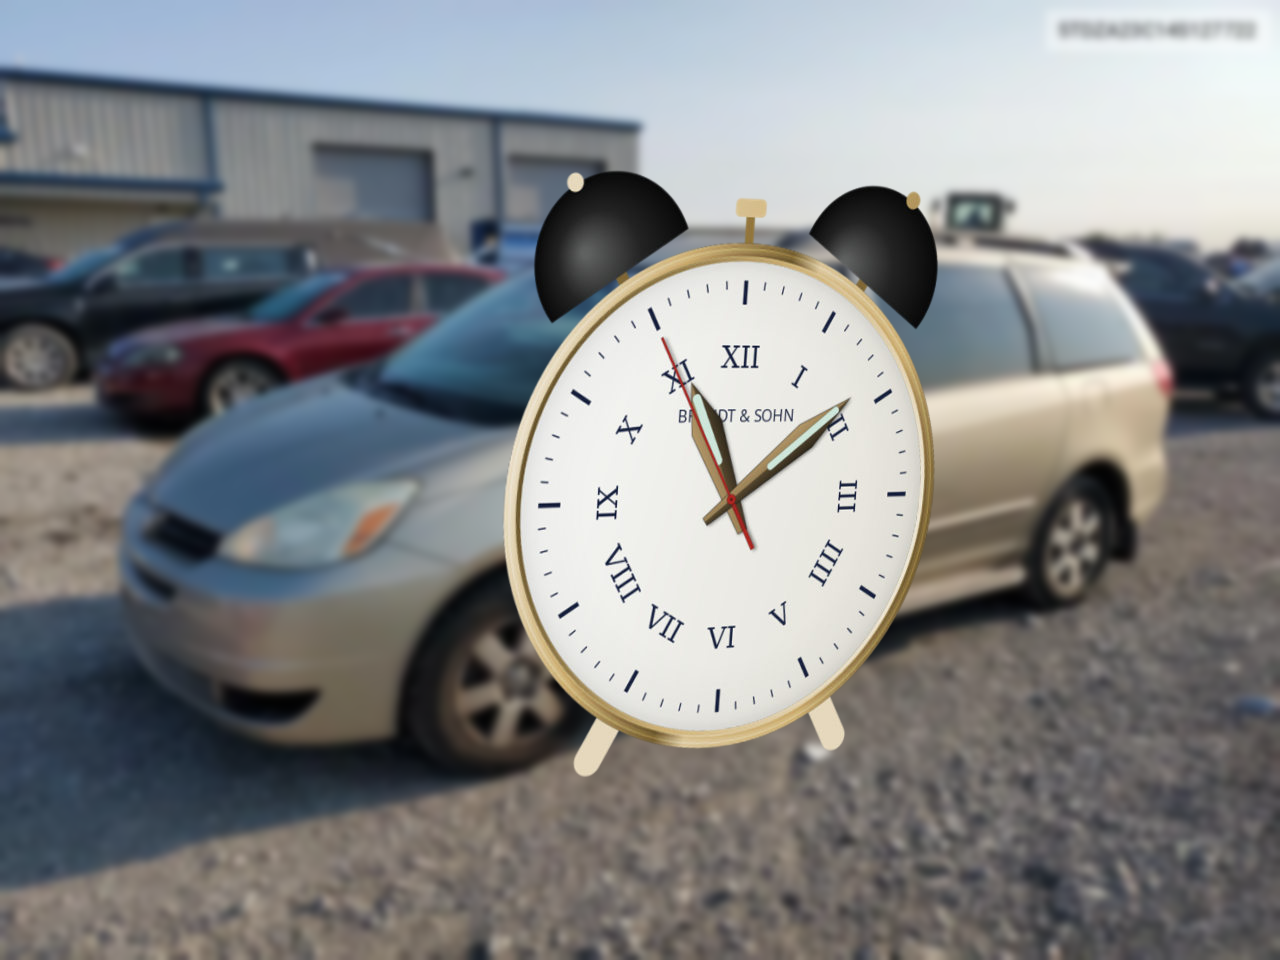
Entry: **11:08:55**
